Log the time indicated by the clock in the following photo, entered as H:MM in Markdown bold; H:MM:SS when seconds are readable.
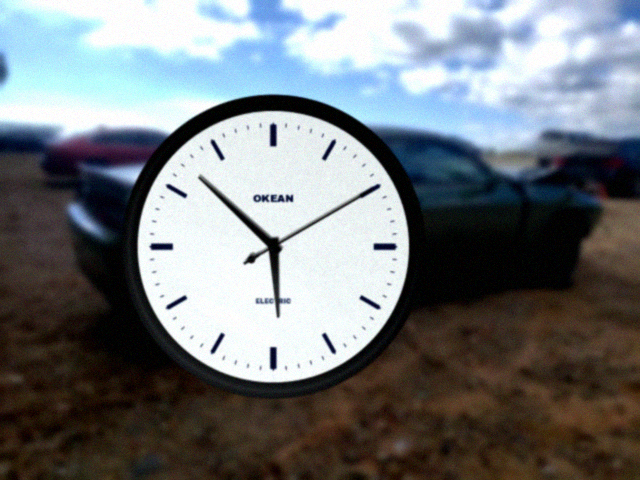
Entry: **5:52:10**
